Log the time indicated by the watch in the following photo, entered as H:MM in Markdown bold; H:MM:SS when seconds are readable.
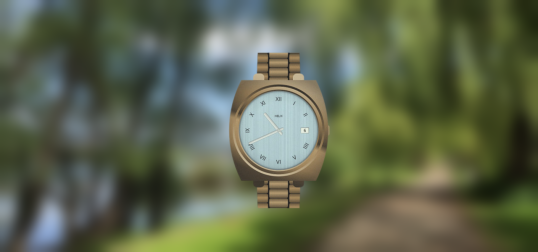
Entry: **10:41**
